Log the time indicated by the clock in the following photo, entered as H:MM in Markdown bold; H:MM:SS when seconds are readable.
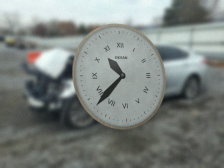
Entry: **10:38**
